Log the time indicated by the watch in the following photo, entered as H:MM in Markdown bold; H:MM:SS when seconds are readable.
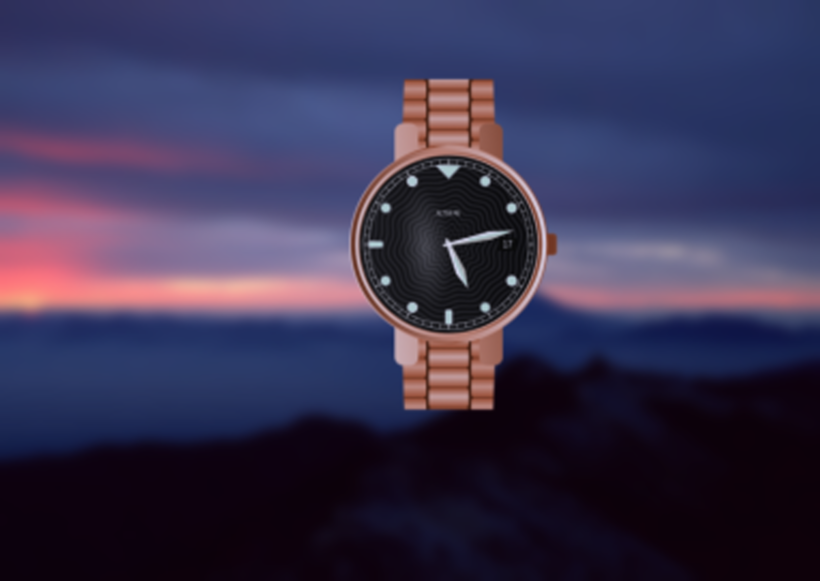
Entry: **5:13**
